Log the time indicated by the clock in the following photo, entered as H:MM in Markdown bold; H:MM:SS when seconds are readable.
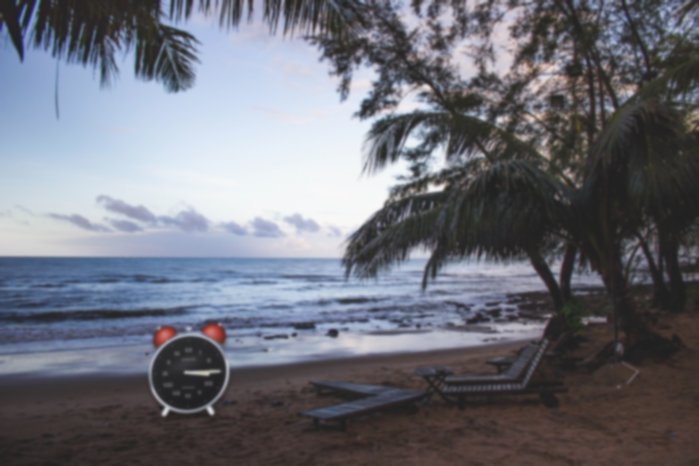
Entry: **3:15**
